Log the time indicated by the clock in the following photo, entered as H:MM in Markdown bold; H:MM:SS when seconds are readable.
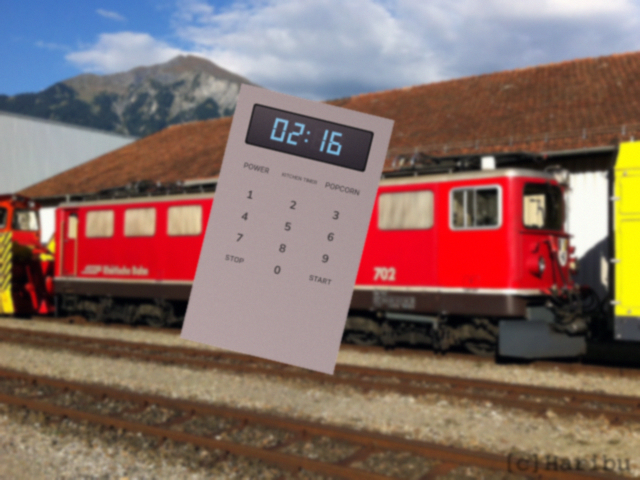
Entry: **2:16**
